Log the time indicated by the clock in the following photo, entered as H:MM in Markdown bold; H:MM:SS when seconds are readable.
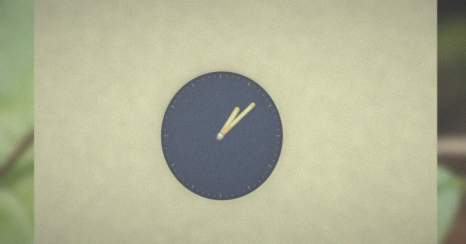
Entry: **1:08**
